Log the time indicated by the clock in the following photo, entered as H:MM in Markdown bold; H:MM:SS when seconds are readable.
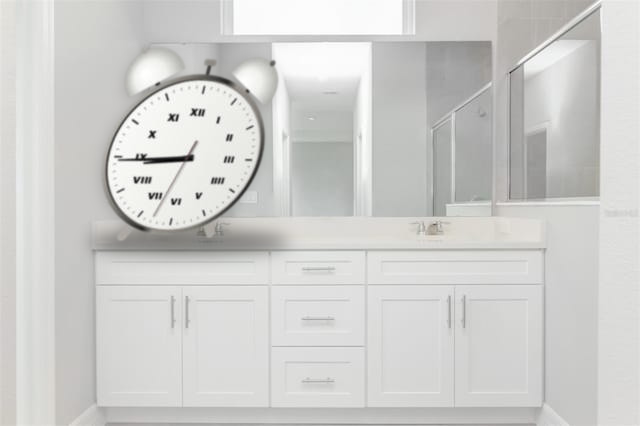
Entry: **8:44:33**
